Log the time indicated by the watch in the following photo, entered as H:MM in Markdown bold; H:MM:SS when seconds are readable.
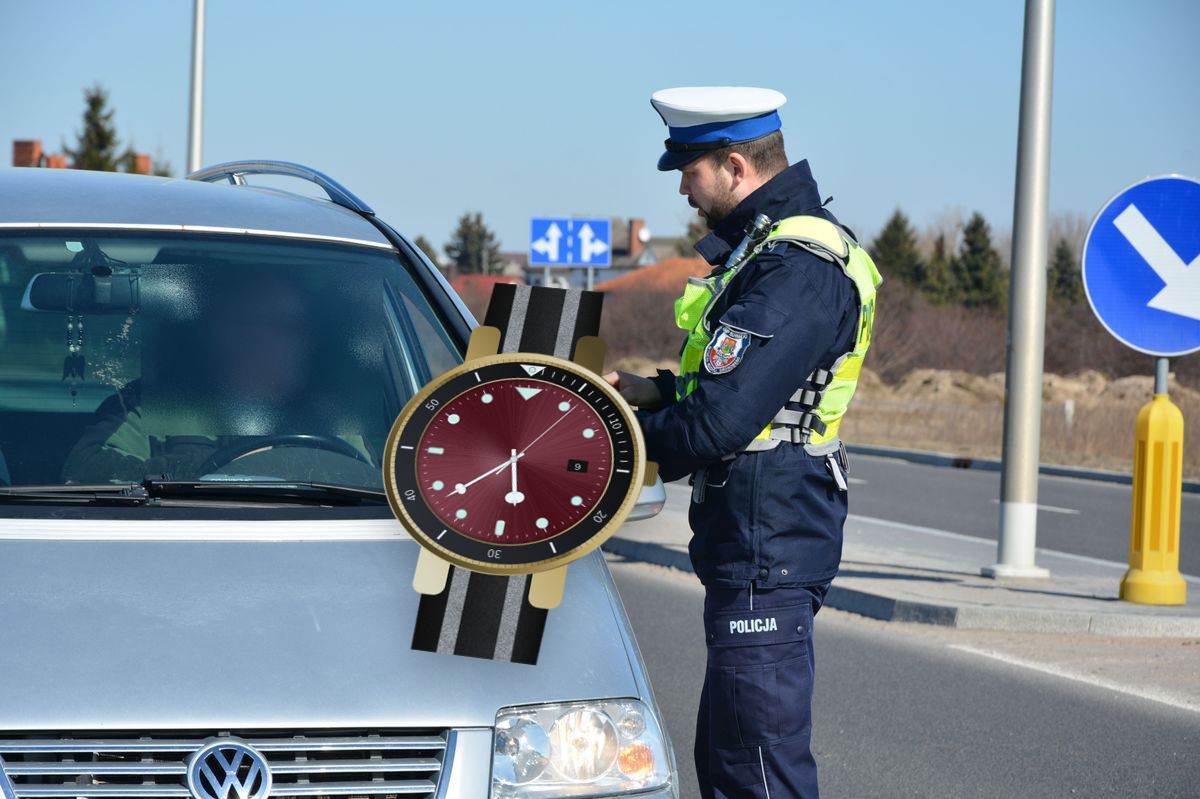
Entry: **5:38:06**
